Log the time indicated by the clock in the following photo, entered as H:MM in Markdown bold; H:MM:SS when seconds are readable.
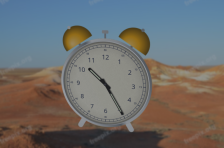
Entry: **10:25**
